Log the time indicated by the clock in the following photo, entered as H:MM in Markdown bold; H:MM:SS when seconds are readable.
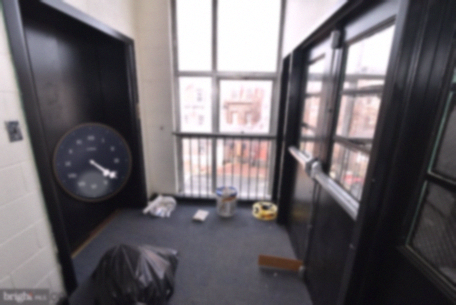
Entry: **4:21**
